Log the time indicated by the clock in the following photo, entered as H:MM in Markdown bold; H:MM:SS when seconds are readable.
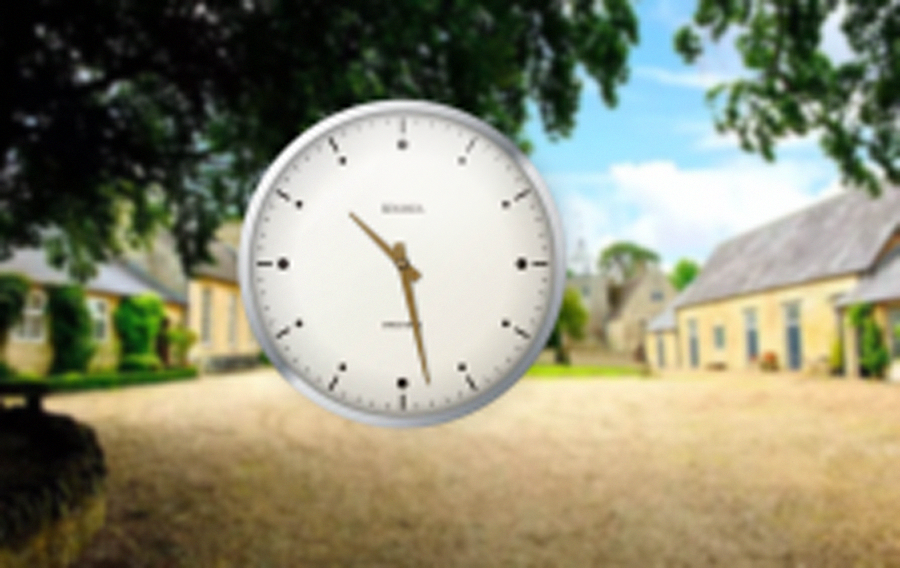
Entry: **10:28**
